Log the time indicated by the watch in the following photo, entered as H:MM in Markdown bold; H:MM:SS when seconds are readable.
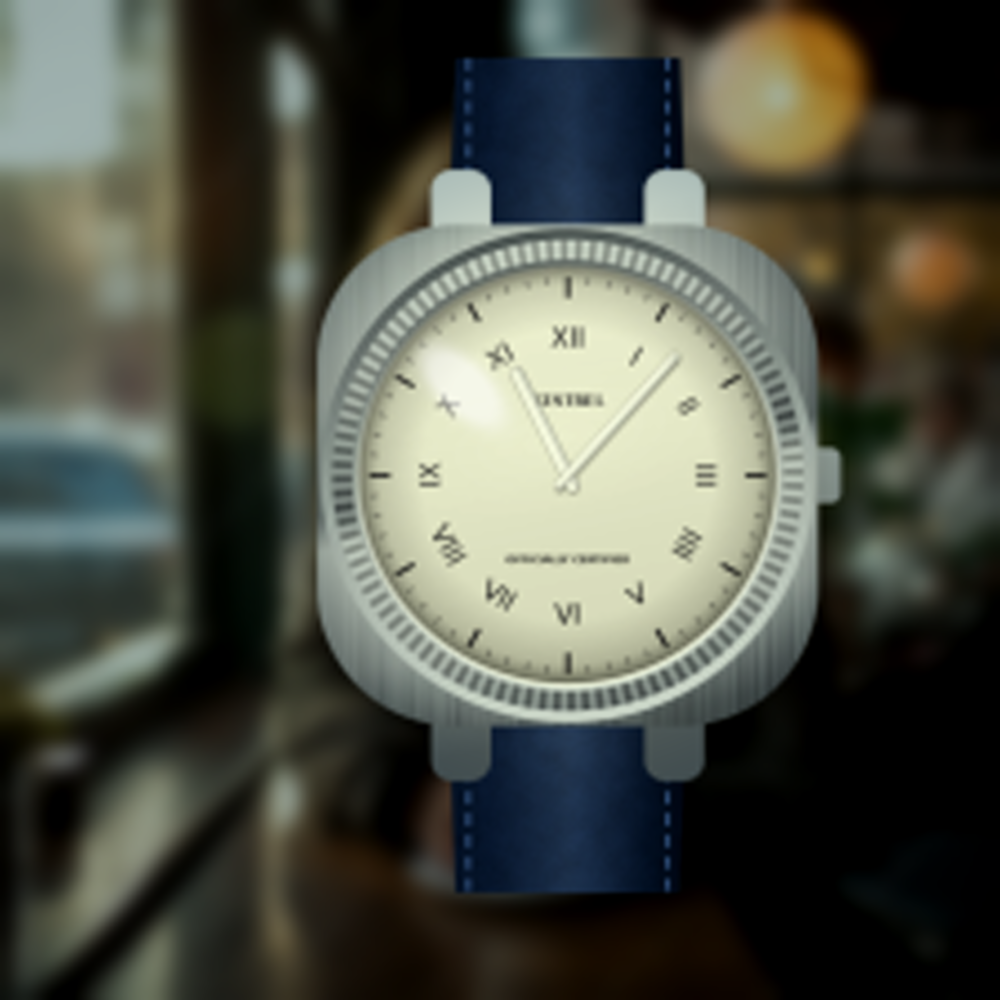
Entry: **11:07**
